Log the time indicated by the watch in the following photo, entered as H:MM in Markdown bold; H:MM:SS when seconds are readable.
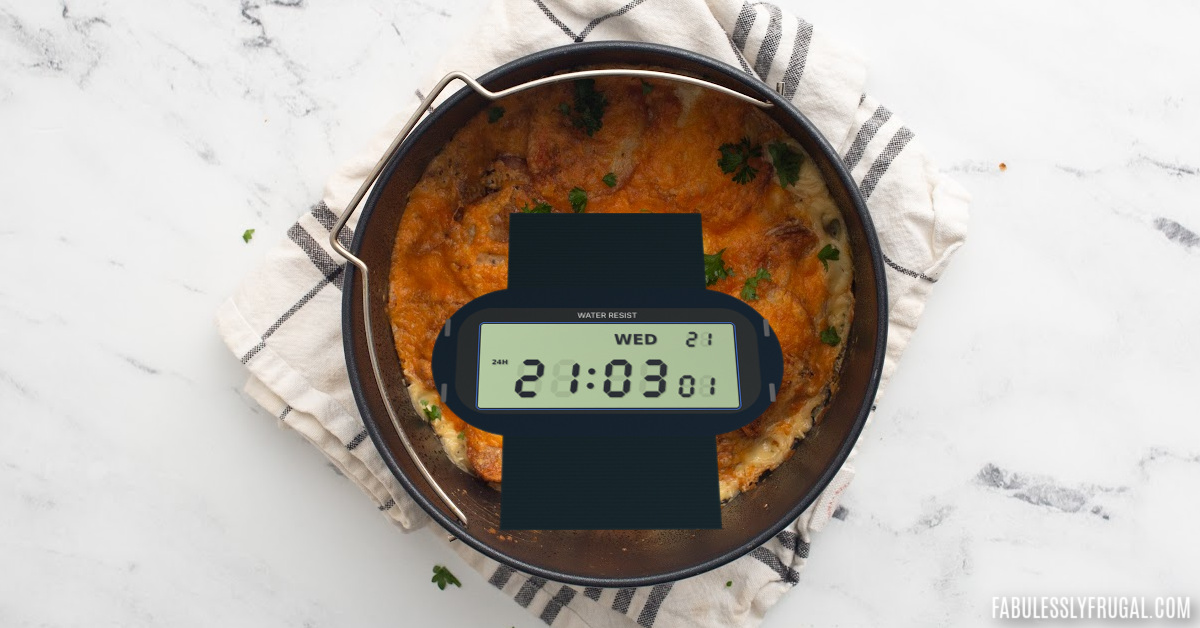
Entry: **21:03:01**
